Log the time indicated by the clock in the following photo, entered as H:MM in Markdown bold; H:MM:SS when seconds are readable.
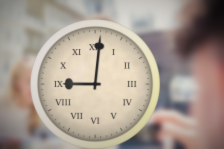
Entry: **9:01**
